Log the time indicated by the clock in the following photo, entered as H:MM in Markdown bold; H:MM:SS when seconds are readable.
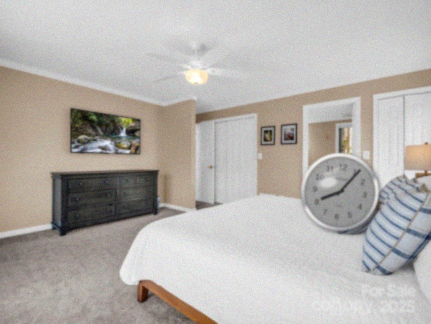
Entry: **8:06**
